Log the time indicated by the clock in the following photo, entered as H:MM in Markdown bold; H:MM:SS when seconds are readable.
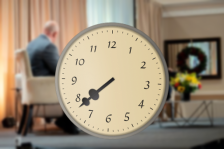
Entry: **7:38**
